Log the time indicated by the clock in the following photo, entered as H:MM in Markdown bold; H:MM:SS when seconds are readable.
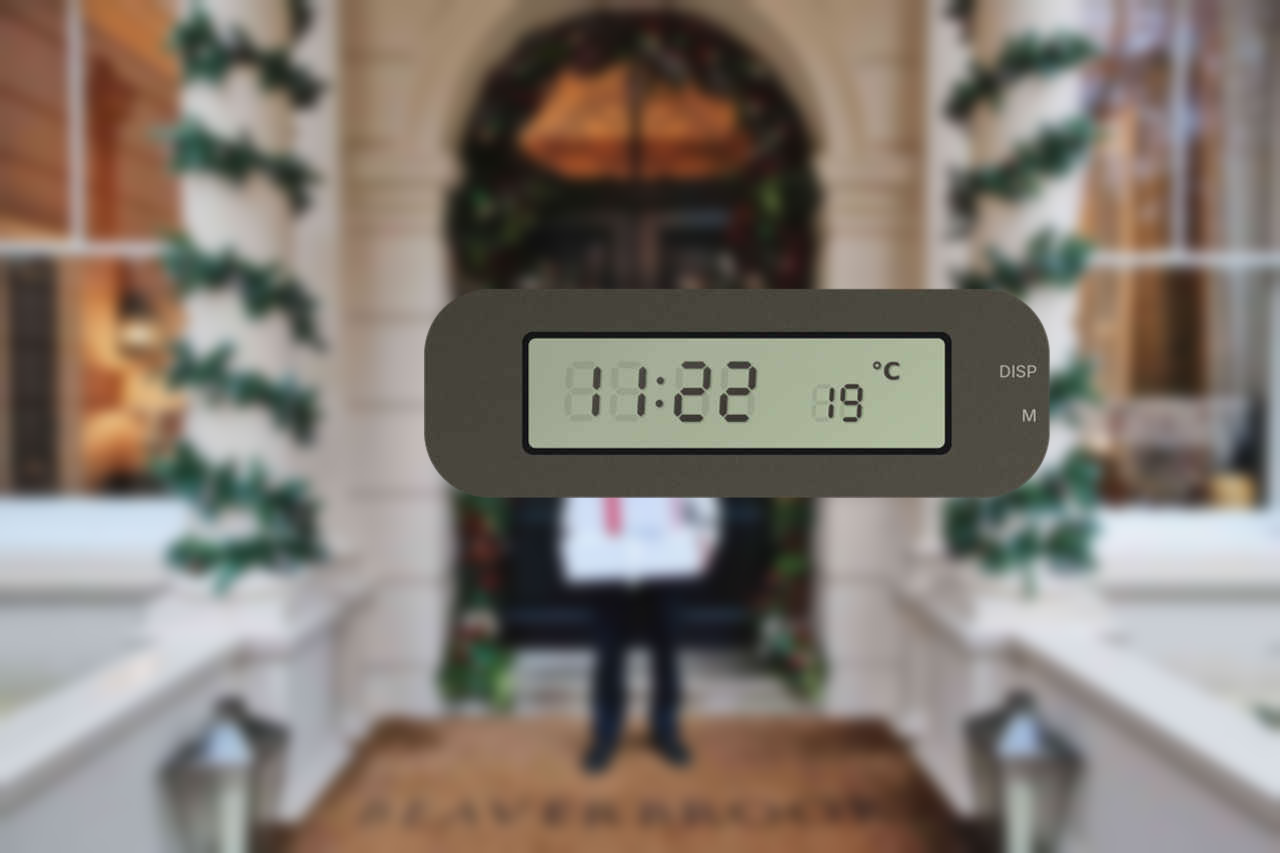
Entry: **11:22**
